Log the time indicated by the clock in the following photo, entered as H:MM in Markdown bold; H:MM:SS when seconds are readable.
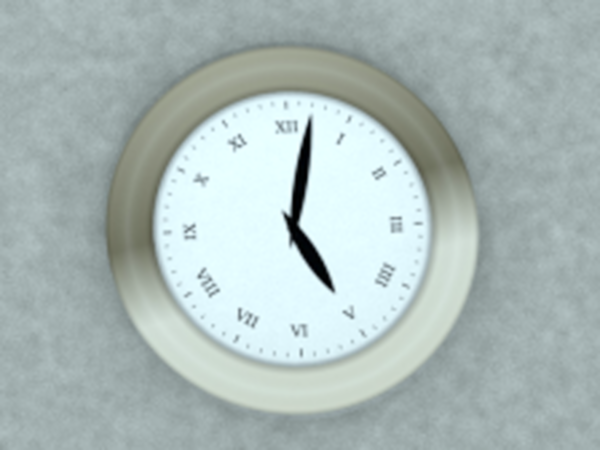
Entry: **5:02**
